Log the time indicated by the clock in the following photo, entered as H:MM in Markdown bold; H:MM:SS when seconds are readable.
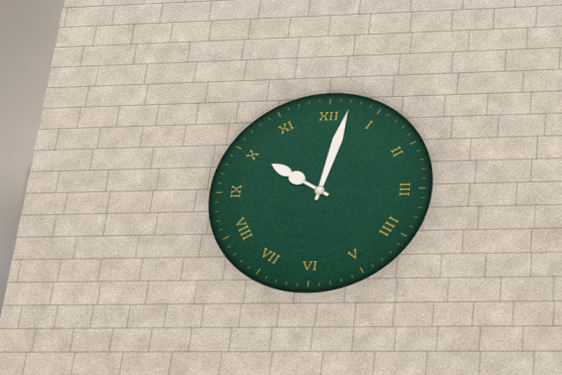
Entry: **10:02**
